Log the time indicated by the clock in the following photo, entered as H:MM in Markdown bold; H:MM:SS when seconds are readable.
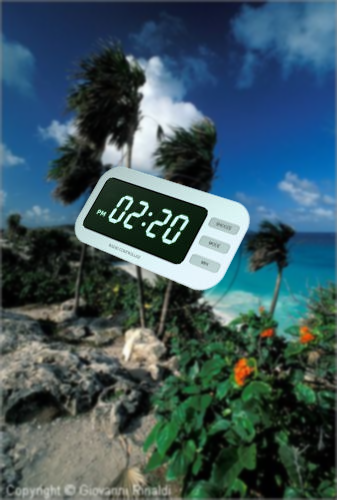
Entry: **2:20**
